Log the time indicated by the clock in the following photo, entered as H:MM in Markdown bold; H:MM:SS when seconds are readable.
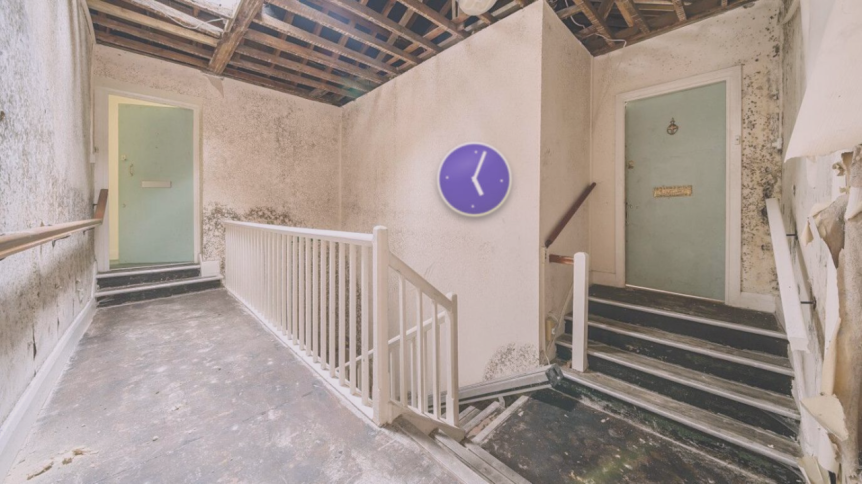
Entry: **5:03**
